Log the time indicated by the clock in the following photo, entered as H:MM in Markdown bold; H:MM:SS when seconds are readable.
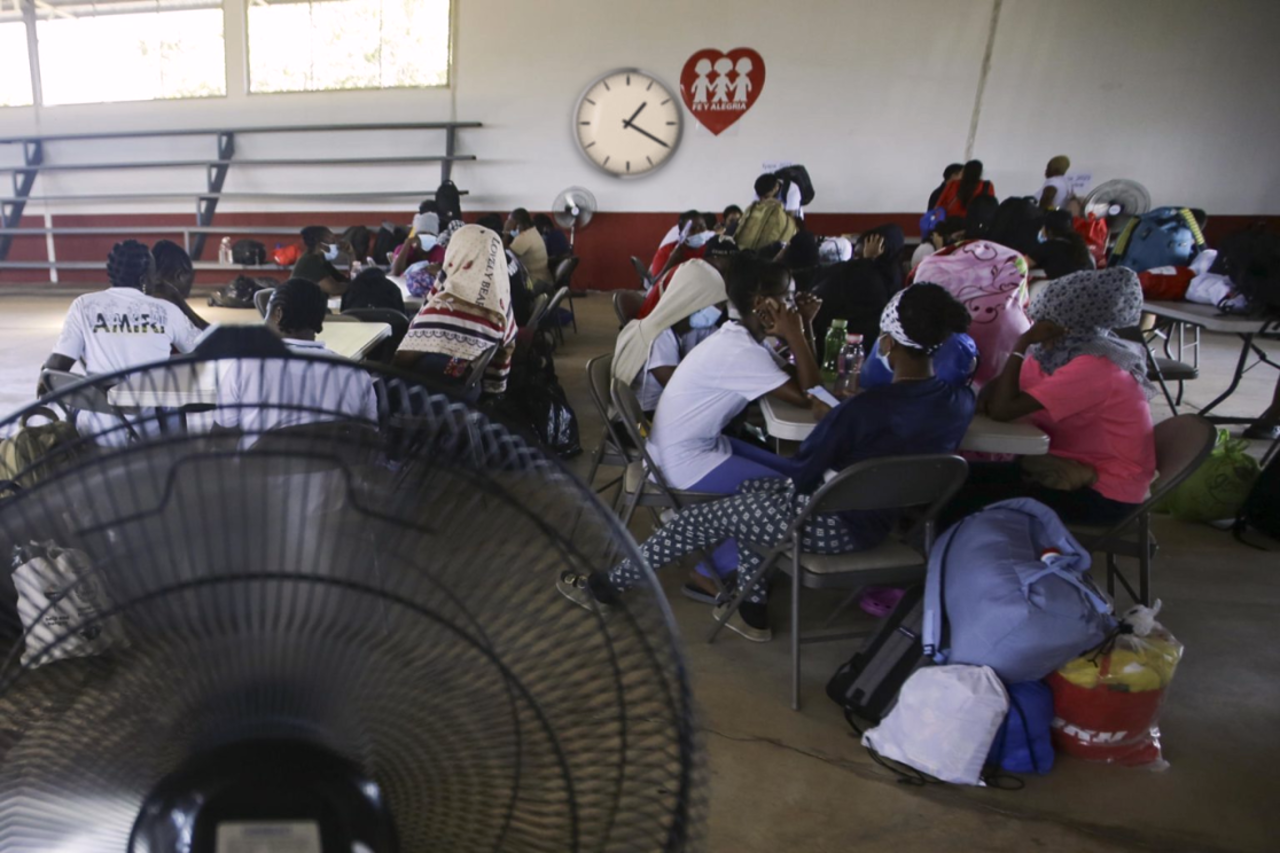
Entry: **1:20**
